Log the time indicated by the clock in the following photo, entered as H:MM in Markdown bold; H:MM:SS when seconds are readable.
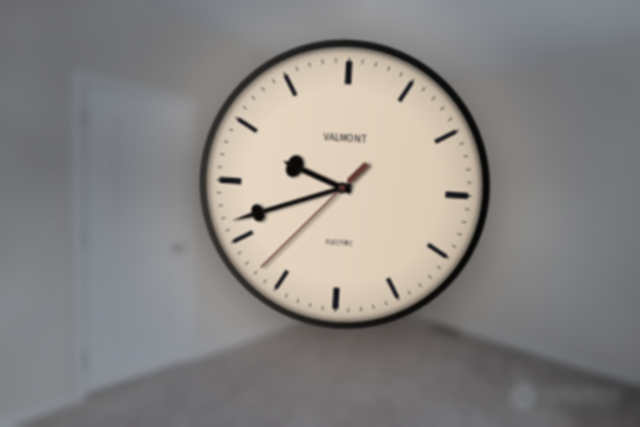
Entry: **9:41:37**
